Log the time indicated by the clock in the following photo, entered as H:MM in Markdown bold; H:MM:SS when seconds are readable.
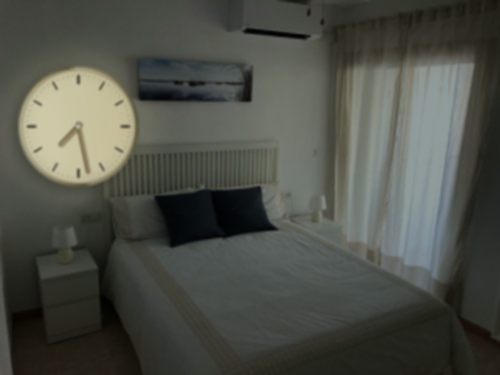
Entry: **7:28**
